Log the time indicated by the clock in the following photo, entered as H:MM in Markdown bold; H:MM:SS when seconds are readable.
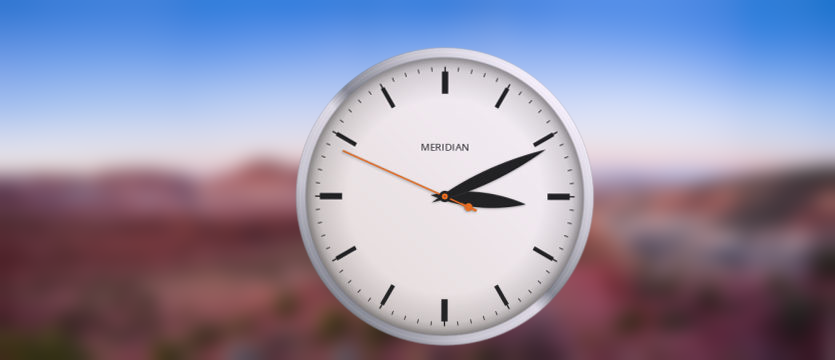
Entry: **3:10:49**
